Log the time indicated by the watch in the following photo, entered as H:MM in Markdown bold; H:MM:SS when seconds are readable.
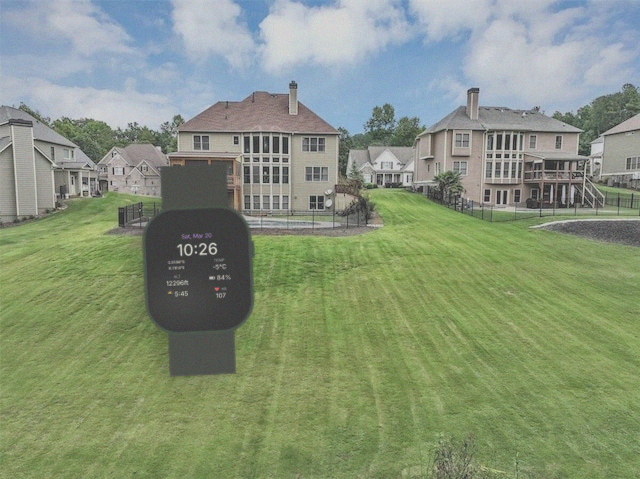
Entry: **10:26**
